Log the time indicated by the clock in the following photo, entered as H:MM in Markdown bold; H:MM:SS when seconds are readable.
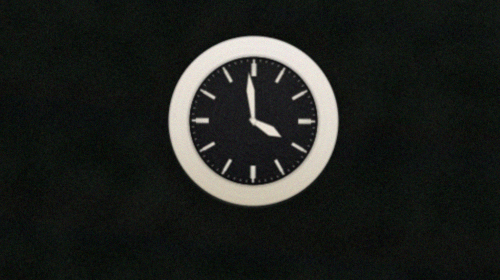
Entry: **3:59**
